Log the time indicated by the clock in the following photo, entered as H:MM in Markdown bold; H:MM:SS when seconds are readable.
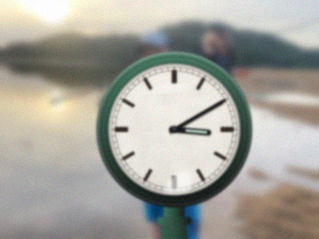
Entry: **3:10**
